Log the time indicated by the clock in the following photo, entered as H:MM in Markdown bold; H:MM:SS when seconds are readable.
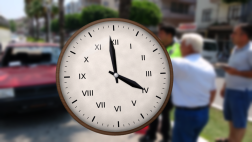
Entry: **3:59**
